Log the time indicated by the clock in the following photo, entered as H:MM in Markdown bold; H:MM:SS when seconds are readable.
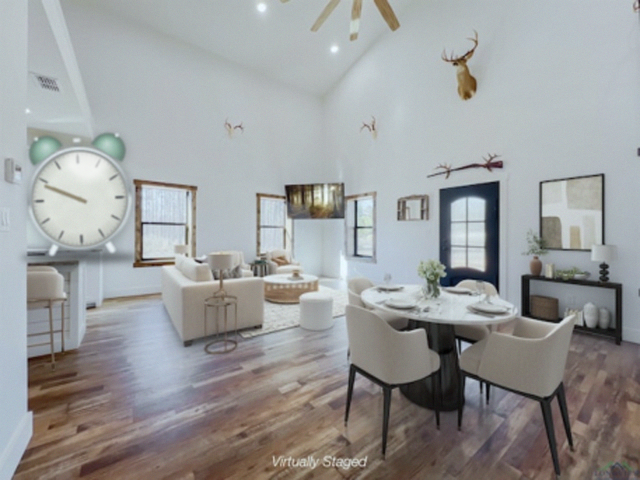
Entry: **9:49**
